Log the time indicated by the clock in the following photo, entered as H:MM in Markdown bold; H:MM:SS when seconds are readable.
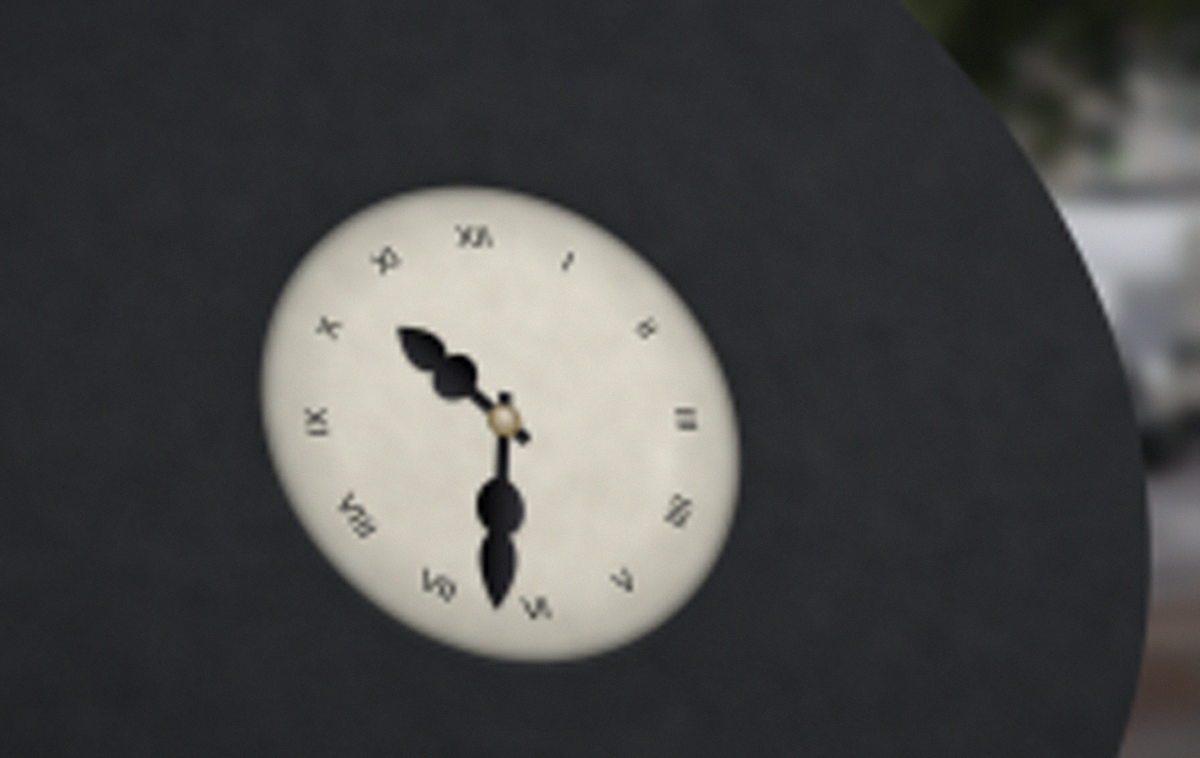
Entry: **10:32**
